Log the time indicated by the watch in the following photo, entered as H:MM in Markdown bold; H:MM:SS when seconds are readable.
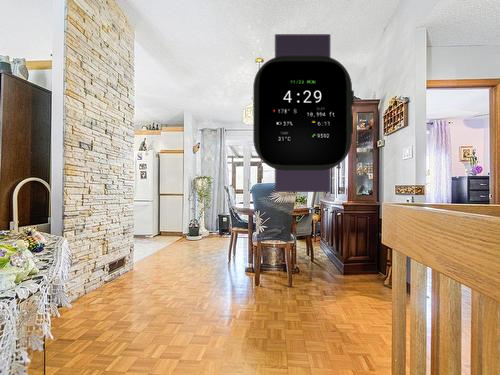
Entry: **4:29**
